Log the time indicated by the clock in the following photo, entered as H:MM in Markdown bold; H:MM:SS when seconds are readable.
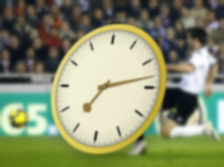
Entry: **7:13**
